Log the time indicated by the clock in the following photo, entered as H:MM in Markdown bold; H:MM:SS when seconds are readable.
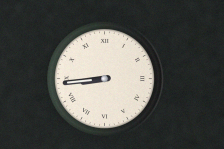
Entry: **8:44**
